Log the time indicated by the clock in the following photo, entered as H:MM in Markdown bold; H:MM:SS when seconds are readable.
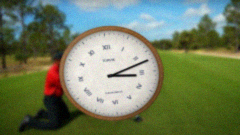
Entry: **3:12**
